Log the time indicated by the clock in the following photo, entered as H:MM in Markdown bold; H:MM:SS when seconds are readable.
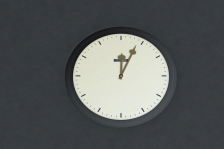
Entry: **12:04**
